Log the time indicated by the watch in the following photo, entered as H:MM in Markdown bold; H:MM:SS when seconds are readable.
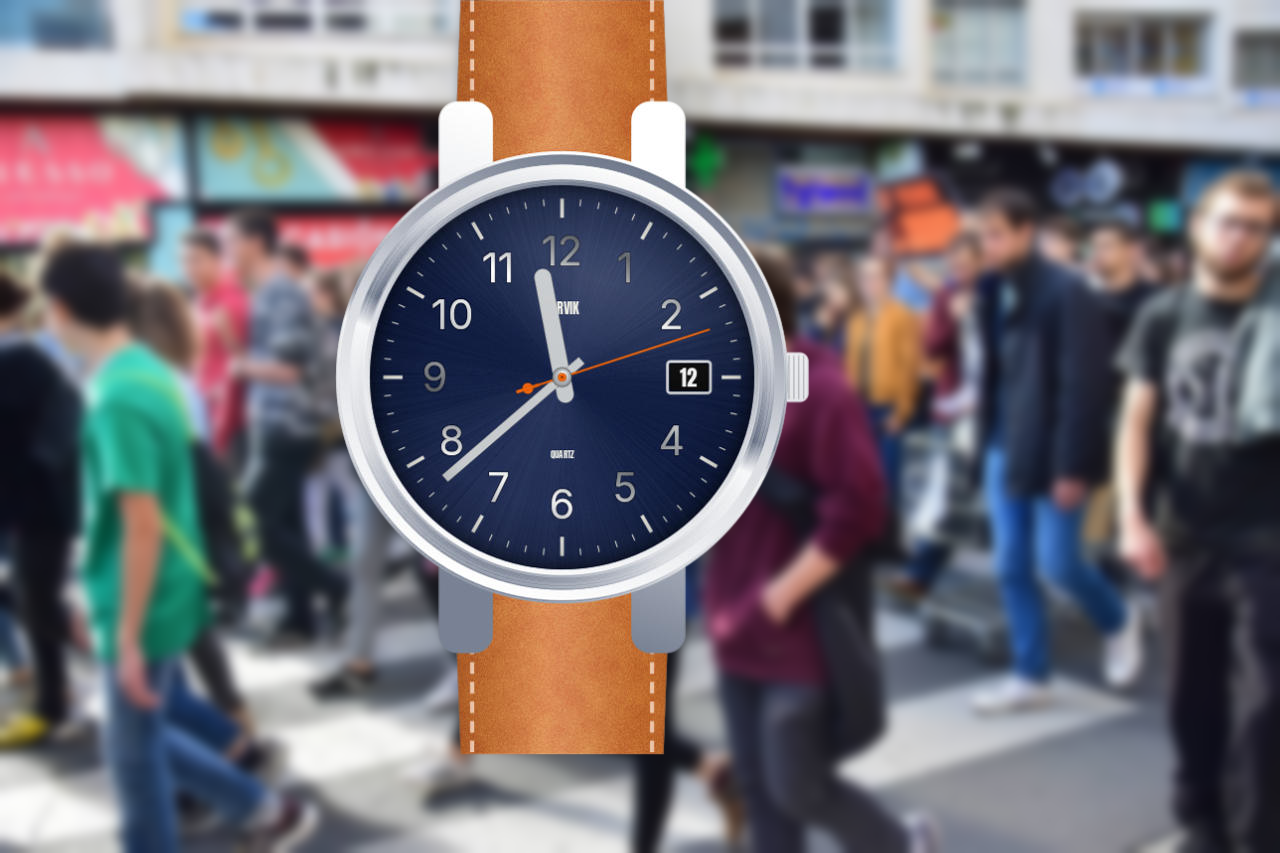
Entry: **11:38:12**
